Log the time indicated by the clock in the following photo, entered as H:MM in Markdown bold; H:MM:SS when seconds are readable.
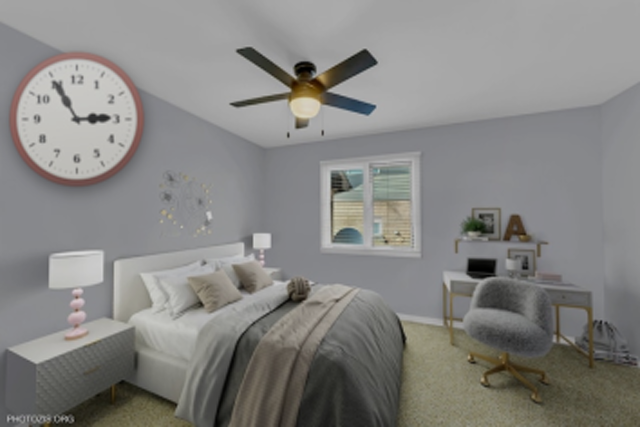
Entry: **2:55**
